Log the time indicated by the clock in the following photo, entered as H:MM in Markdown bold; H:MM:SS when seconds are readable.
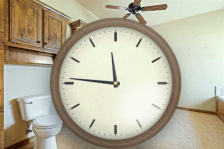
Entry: **11:46**
